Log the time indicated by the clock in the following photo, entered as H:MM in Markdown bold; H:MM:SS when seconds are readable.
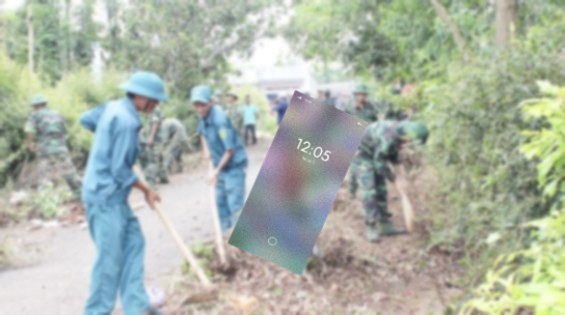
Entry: **12:05**
